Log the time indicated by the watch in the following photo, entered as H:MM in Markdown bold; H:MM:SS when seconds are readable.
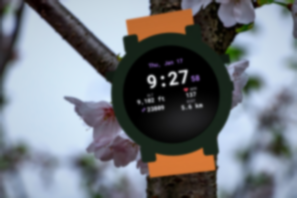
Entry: **9:27**
